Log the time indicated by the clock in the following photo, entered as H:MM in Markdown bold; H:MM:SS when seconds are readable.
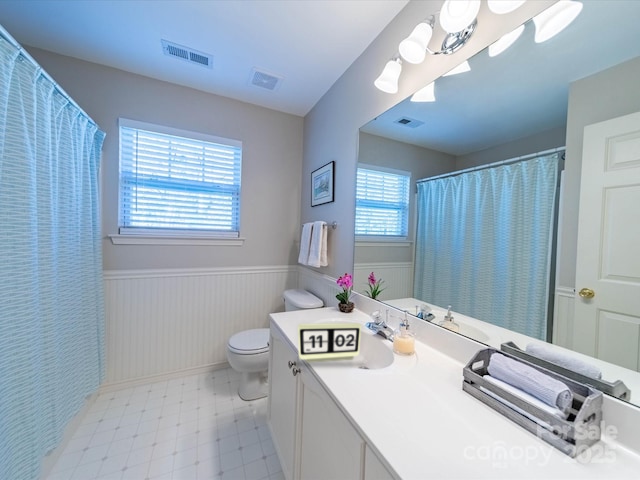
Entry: **11:02**
